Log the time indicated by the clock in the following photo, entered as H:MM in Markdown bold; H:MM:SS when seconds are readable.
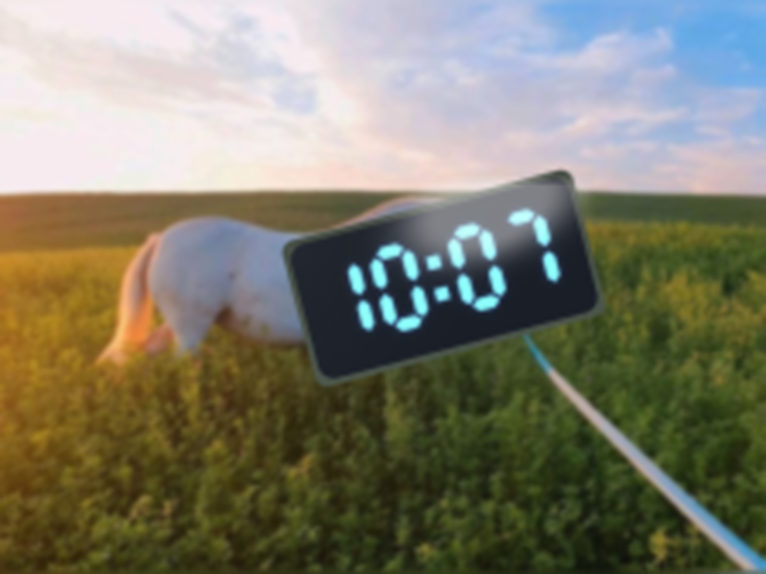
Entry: **10:07**
